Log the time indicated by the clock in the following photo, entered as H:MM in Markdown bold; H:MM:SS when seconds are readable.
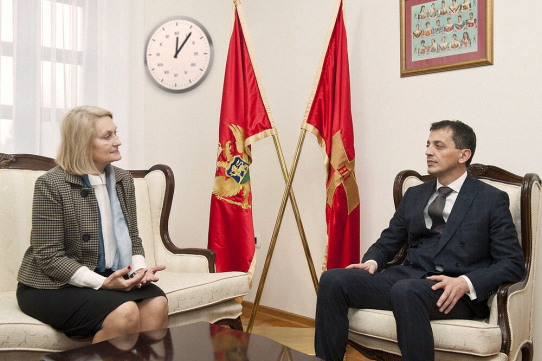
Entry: **12:06**
